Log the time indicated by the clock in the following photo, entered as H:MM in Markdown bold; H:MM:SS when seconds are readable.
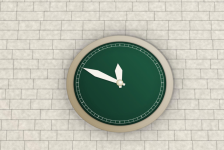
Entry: **11:49**
